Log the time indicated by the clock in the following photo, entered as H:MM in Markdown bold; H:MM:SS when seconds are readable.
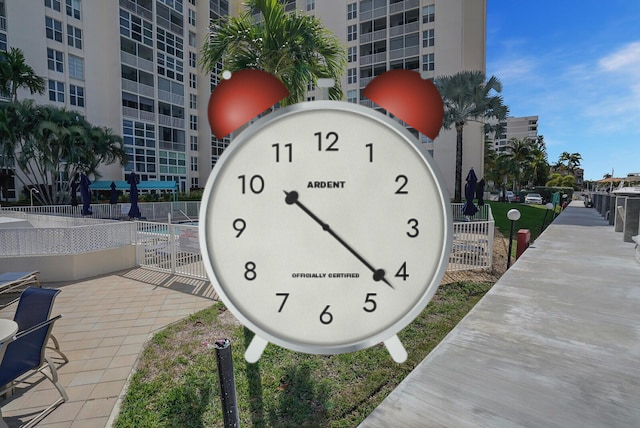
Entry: **10:22**
